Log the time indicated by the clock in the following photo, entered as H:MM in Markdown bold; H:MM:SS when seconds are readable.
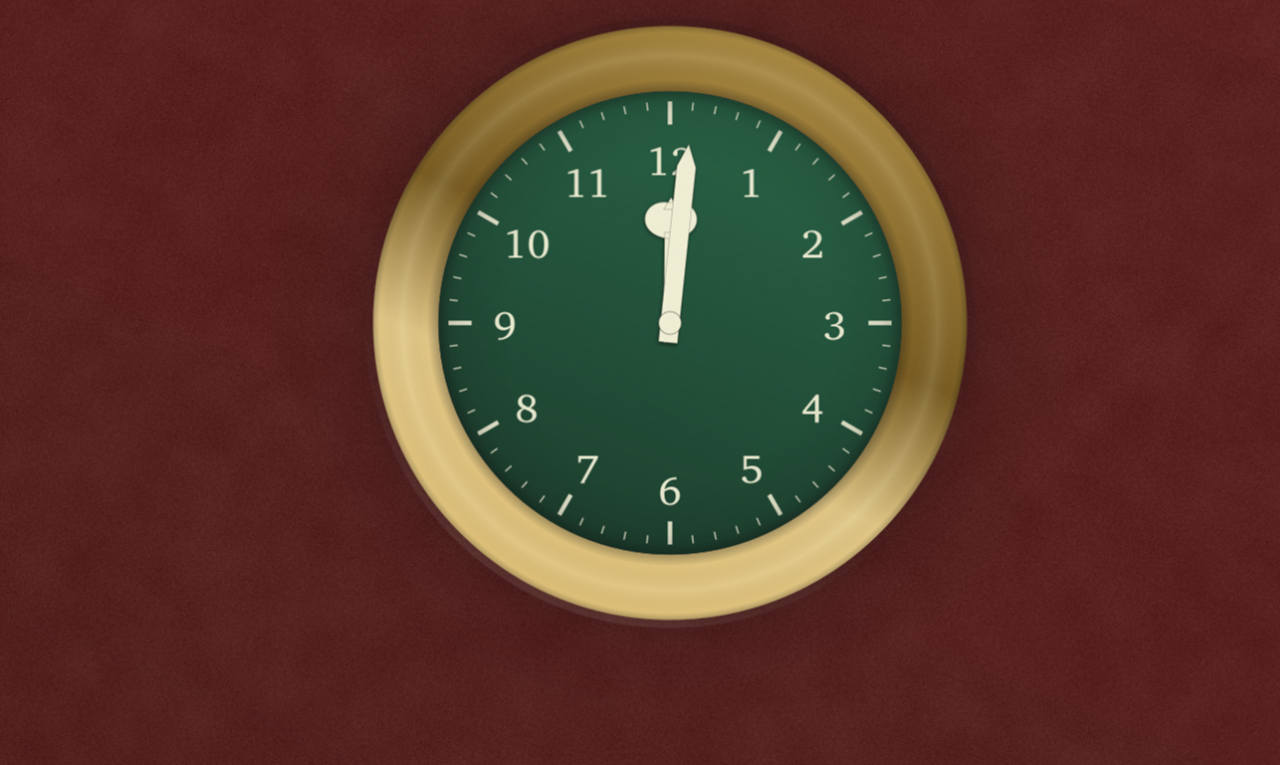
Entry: **12:01**
